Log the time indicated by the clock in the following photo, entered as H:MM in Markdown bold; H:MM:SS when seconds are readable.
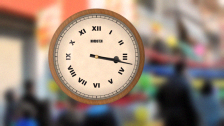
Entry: **3:17**
